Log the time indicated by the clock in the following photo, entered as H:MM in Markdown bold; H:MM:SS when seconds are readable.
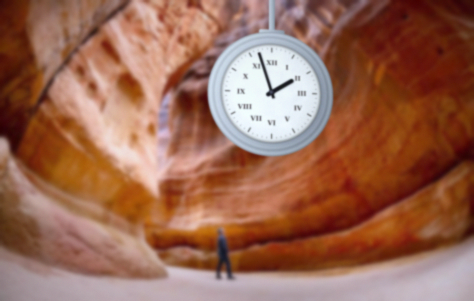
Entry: **1:57**
